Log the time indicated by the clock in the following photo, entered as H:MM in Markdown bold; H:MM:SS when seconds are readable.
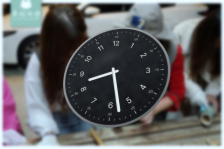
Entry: **8:28**
